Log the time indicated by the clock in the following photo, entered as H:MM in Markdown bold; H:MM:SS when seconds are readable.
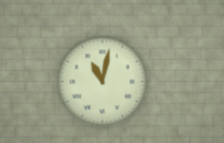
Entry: **11:02**
